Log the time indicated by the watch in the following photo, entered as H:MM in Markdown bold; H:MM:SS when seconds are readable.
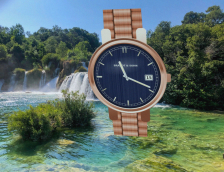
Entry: **11:19**
